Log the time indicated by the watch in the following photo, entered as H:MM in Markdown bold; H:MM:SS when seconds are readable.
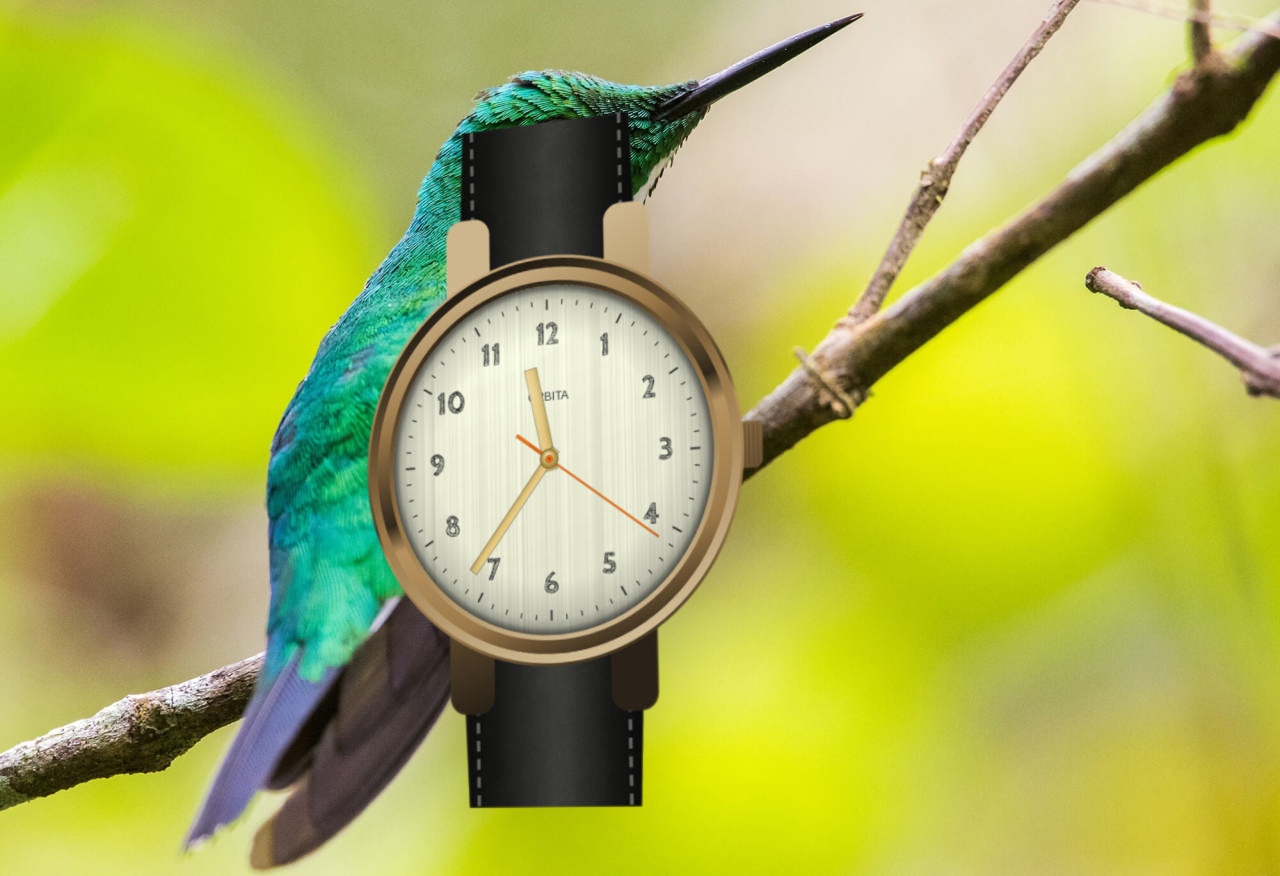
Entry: **11:36:21**
